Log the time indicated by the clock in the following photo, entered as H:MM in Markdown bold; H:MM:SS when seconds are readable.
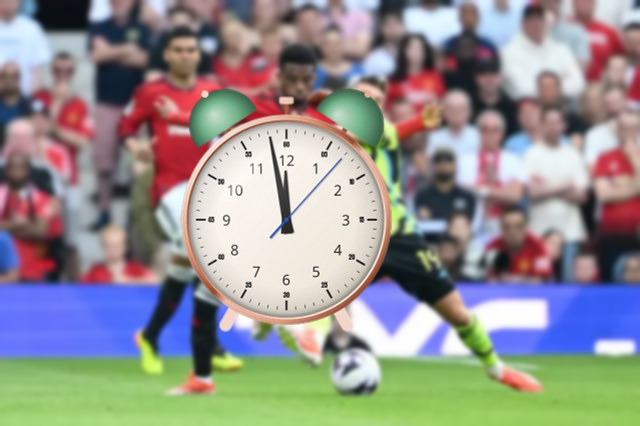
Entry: **11:58:07**
